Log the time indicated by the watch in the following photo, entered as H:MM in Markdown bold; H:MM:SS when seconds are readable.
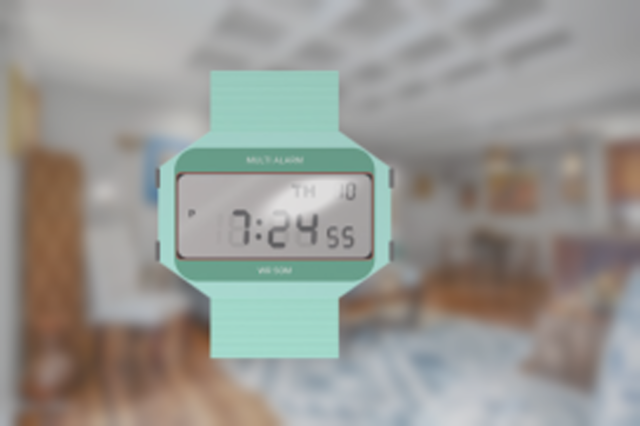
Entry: **7:24:55**
